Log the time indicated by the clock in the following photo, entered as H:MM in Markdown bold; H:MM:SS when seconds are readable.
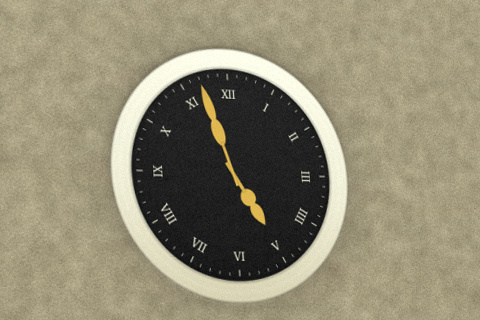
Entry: **4:57**
